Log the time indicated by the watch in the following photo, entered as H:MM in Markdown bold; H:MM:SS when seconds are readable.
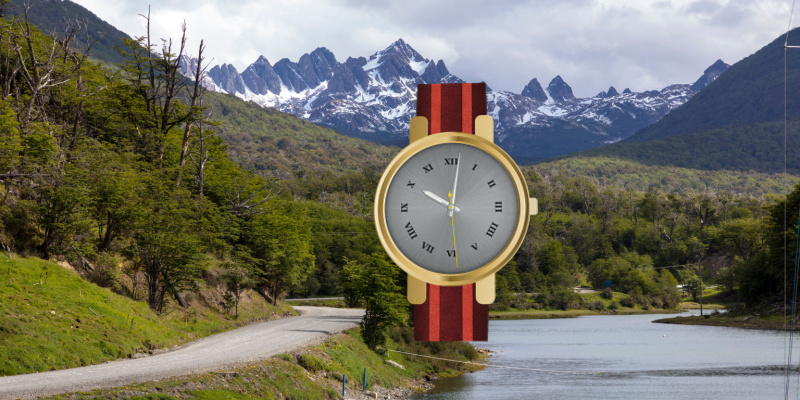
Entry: **10:01:29**
